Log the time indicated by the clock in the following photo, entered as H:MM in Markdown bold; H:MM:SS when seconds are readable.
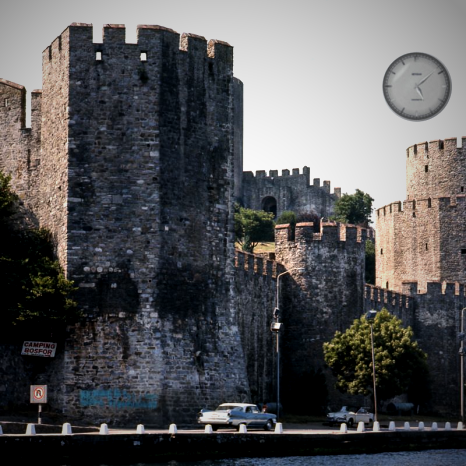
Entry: **5:08**
